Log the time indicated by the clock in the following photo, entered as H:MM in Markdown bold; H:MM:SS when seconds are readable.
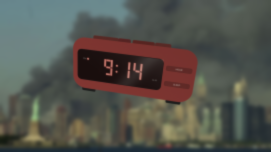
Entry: **9:14**
